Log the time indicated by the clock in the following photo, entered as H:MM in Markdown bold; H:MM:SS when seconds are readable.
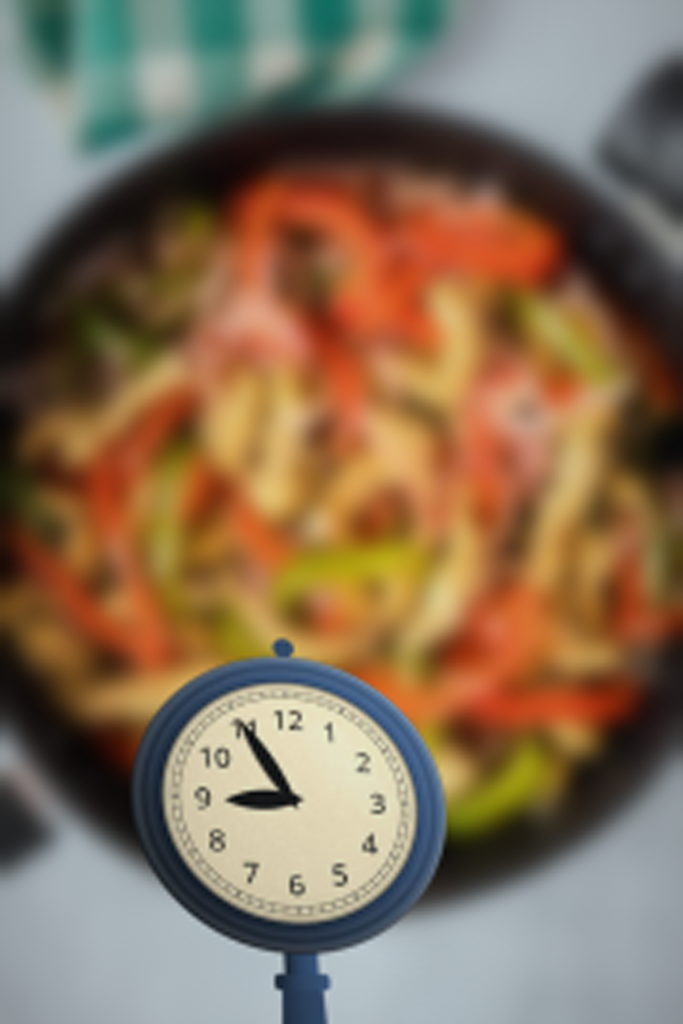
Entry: **8:55**
